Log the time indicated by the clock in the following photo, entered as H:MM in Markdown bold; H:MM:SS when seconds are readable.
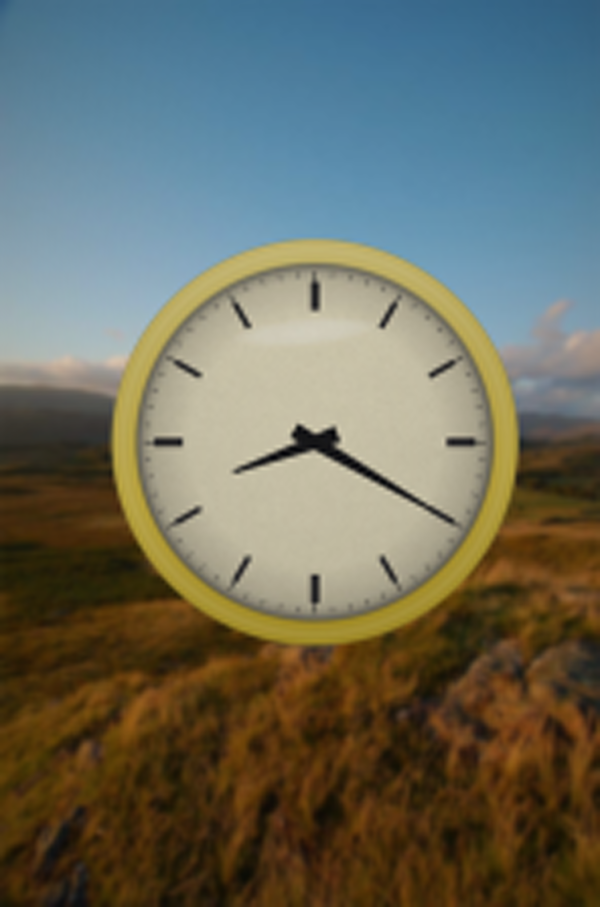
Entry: **8:20**
